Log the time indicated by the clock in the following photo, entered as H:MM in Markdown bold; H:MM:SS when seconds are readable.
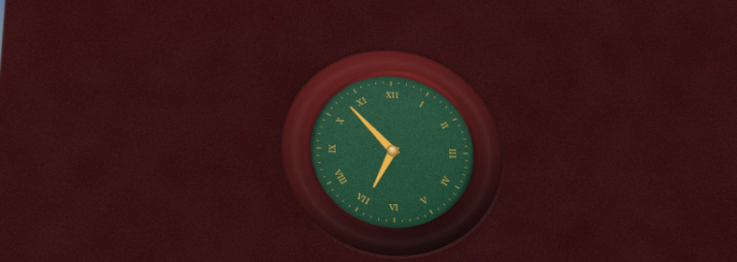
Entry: **6:53**
